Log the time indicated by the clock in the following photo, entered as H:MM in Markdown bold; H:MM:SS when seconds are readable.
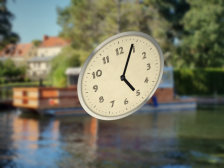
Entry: **5:04**
